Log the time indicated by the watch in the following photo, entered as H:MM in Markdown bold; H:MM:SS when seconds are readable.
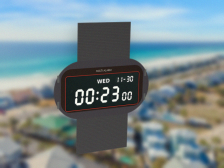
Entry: **0:23:00**
